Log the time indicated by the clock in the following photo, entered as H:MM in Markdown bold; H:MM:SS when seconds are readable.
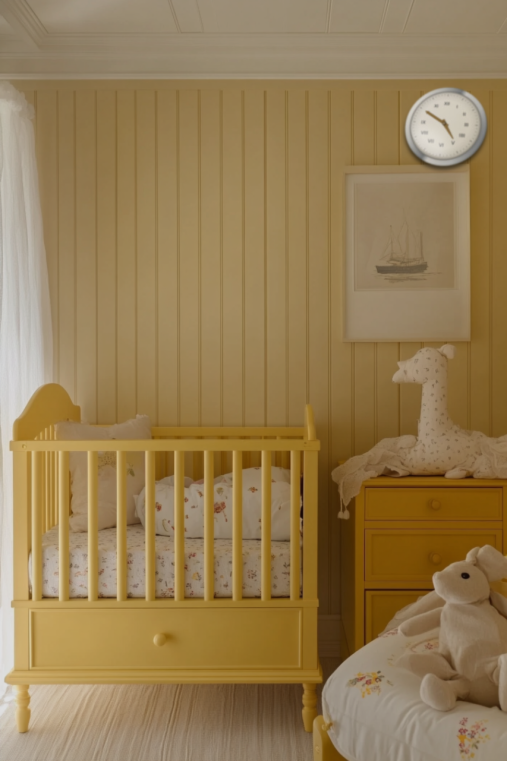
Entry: **4:50**
